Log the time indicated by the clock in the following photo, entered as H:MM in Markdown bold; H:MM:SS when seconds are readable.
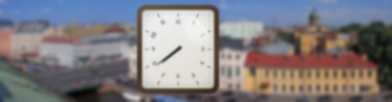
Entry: **7:39**
